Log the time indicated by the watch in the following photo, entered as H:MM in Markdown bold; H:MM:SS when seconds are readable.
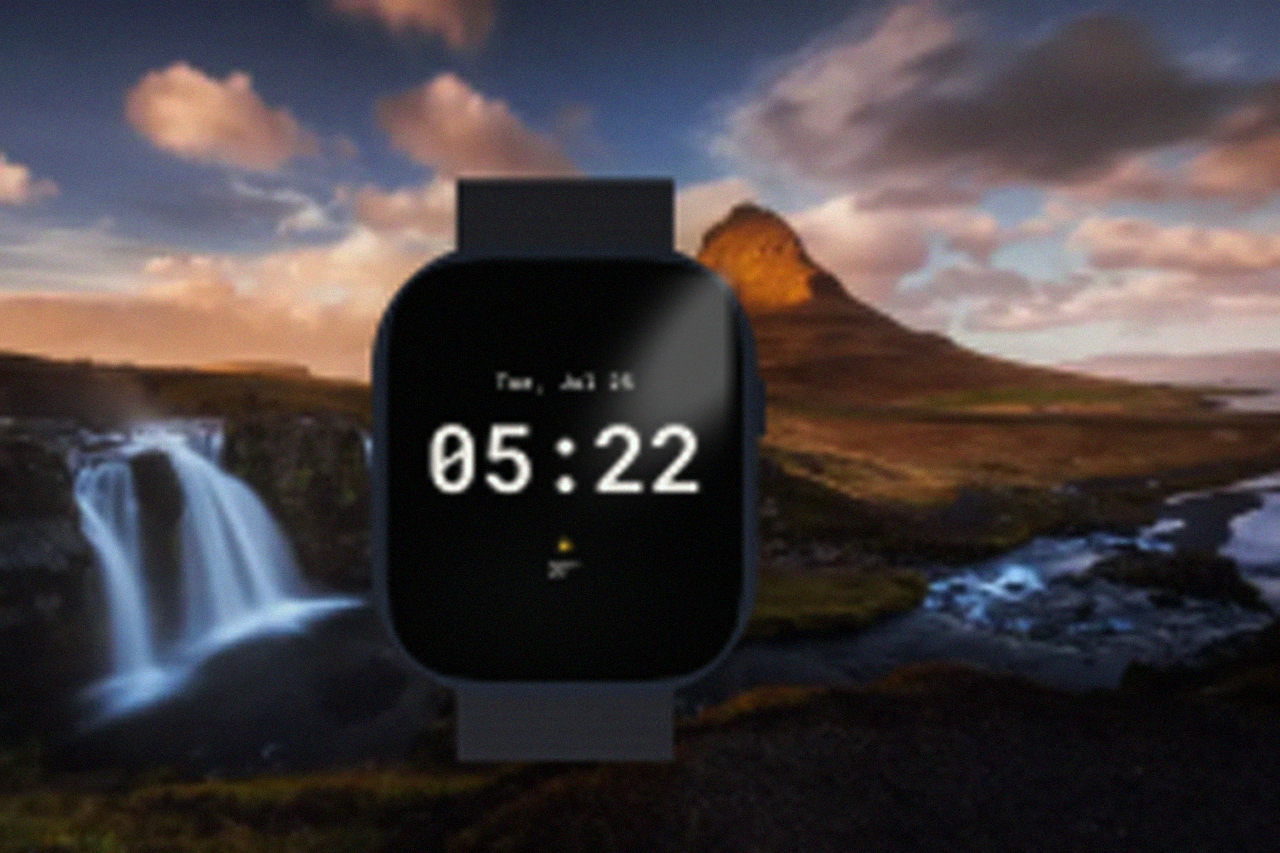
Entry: **5:22**
